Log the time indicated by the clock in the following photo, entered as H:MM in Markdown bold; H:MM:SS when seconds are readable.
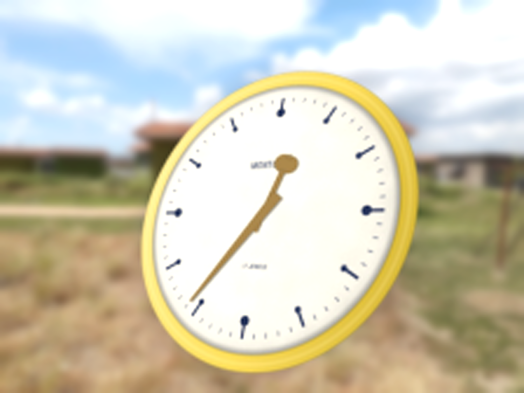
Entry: **12:36**
